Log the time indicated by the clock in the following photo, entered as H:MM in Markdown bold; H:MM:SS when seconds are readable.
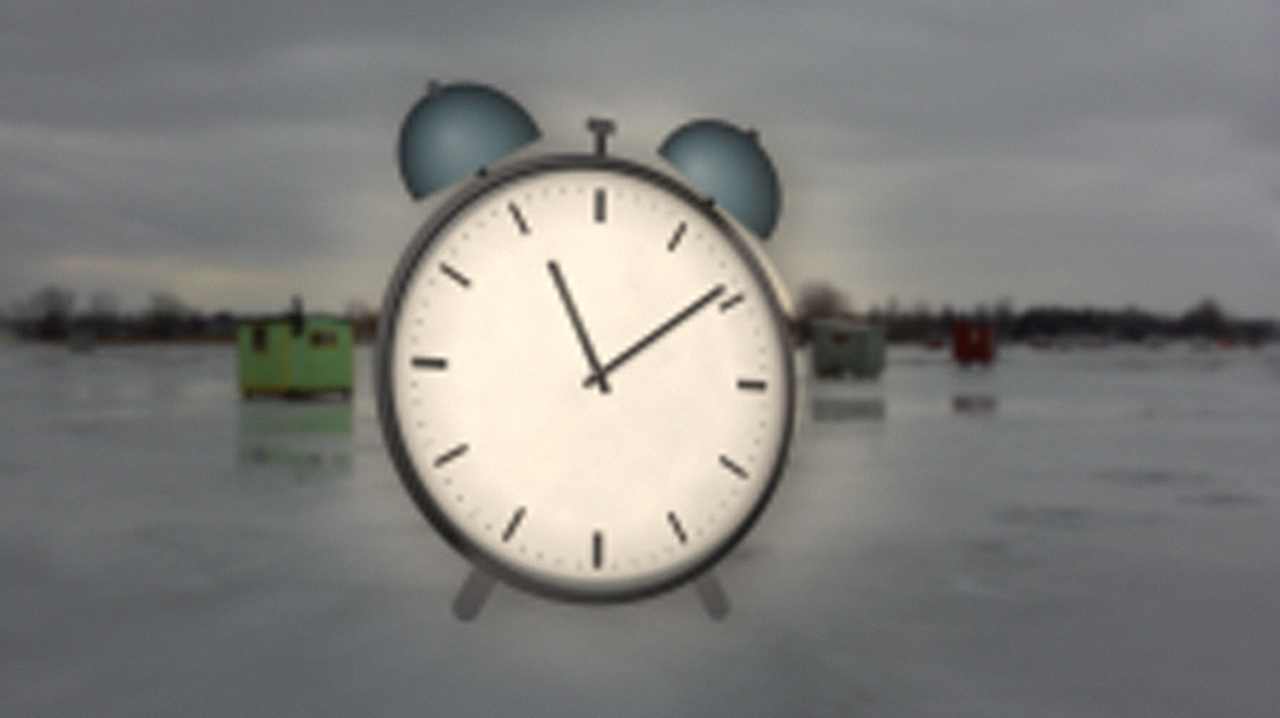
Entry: **11:09**
